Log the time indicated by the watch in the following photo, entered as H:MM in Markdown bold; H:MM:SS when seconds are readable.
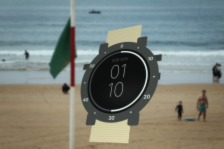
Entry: **1:10**
